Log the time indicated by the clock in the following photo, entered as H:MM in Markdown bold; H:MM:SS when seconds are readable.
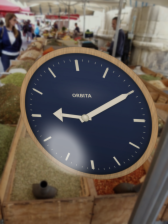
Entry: **9:10**
